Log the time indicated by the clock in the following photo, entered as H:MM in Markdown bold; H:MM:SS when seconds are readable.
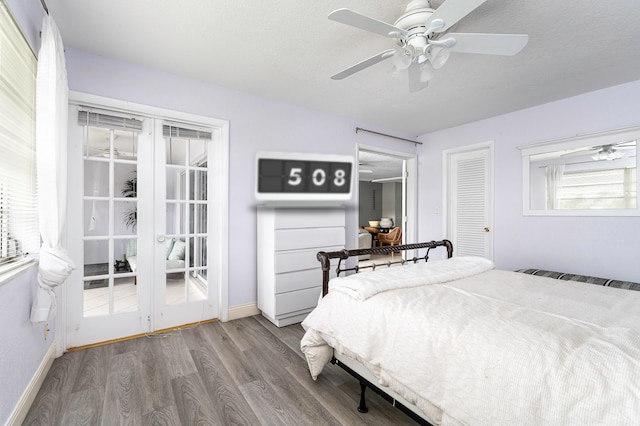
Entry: **5:08**
